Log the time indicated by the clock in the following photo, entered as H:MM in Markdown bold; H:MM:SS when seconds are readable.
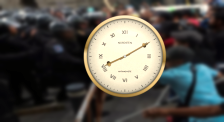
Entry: **8:10**
